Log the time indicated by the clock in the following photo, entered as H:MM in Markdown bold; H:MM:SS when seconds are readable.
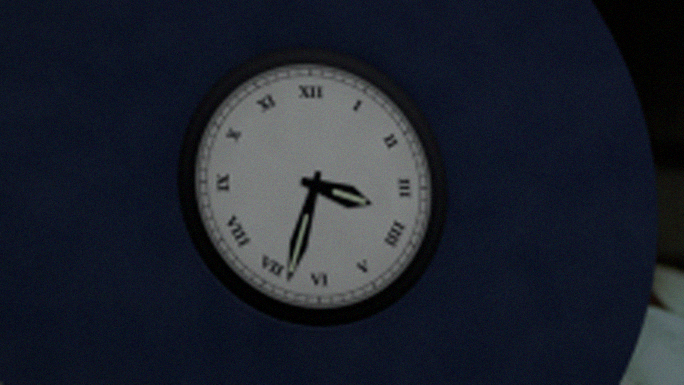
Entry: **3:33**
